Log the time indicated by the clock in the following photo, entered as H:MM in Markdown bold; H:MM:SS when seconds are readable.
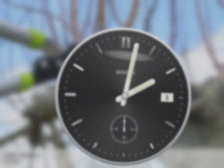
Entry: **2:02**
